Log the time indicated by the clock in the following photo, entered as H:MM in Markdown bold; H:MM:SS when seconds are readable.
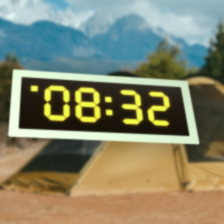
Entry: **8:32**
